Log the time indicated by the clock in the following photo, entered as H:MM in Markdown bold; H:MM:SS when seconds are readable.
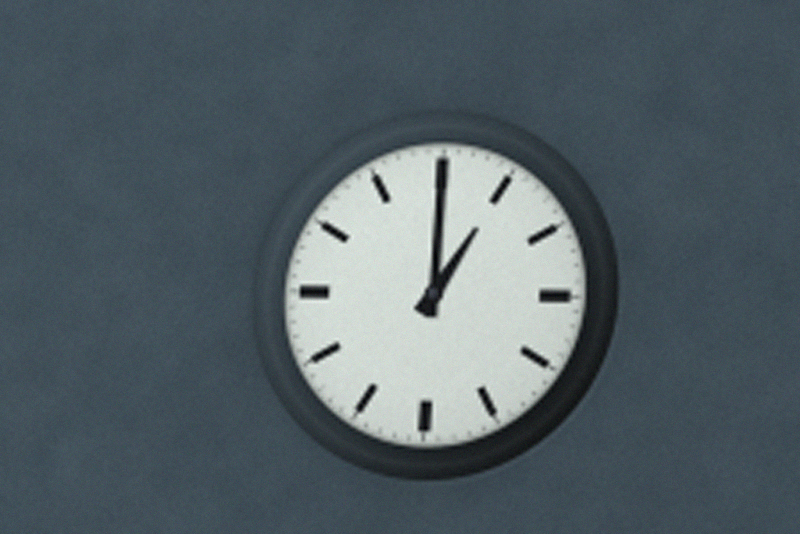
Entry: **1:00**
